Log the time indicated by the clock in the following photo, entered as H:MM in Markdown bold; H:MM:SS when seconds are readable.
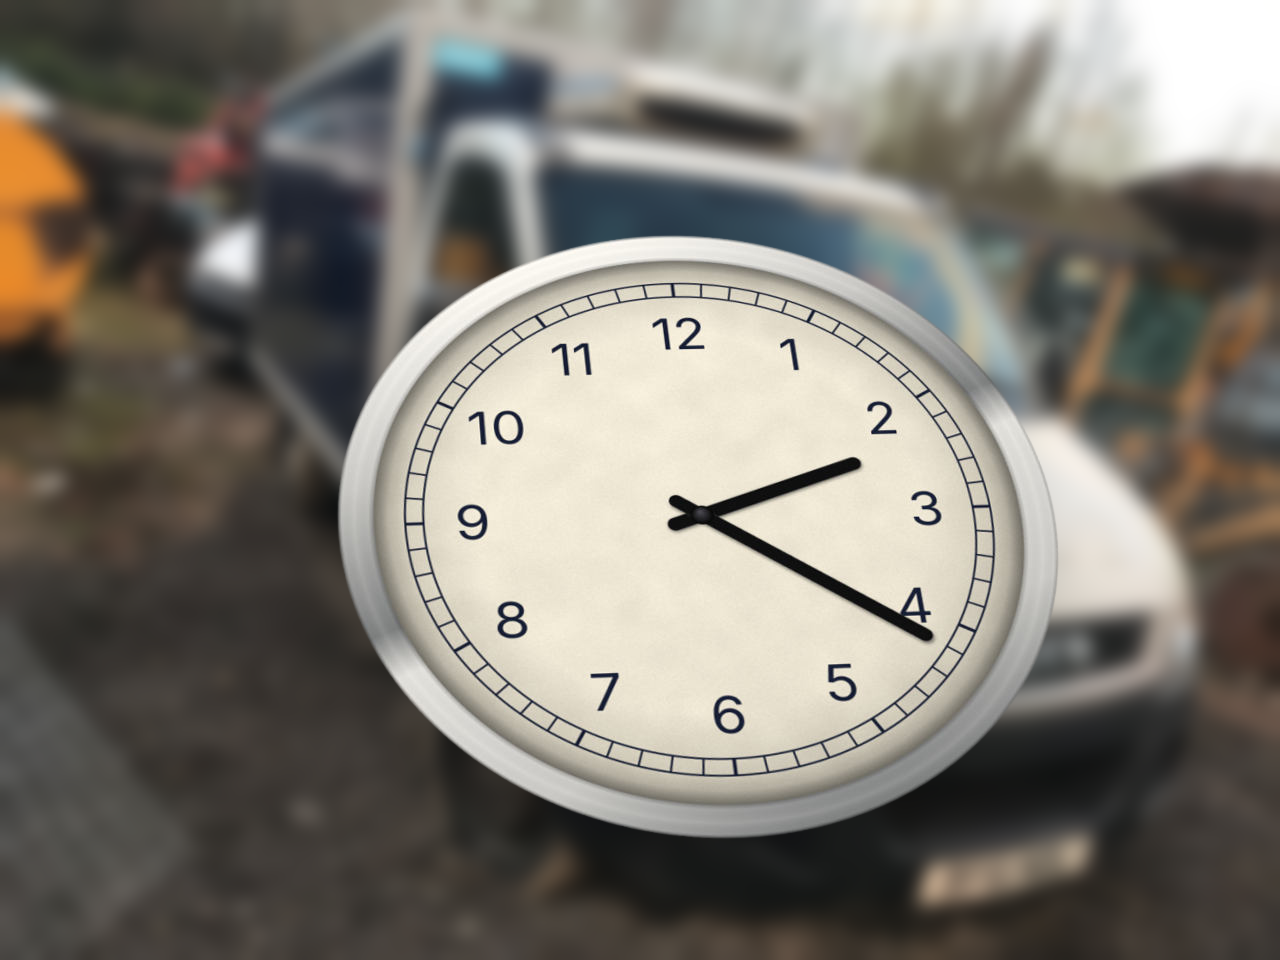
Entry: **2:21**
